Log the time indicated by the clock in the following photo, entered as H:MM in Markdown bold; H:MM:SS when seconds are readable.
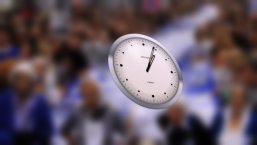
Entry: **1:04**
